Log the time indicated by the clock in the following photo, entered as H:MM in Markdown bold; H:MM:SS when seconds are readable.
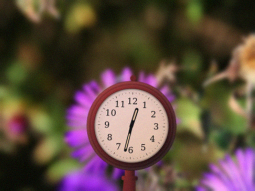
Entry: **12:32**
